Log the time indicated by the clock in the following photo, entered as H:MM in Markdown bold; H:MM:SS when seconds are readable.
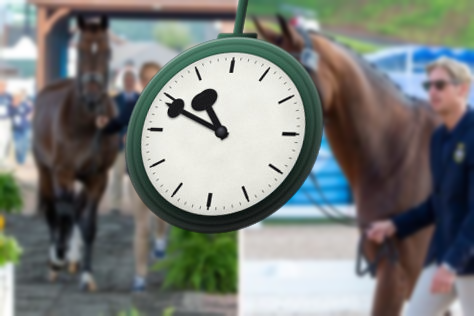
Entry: **10:49**
